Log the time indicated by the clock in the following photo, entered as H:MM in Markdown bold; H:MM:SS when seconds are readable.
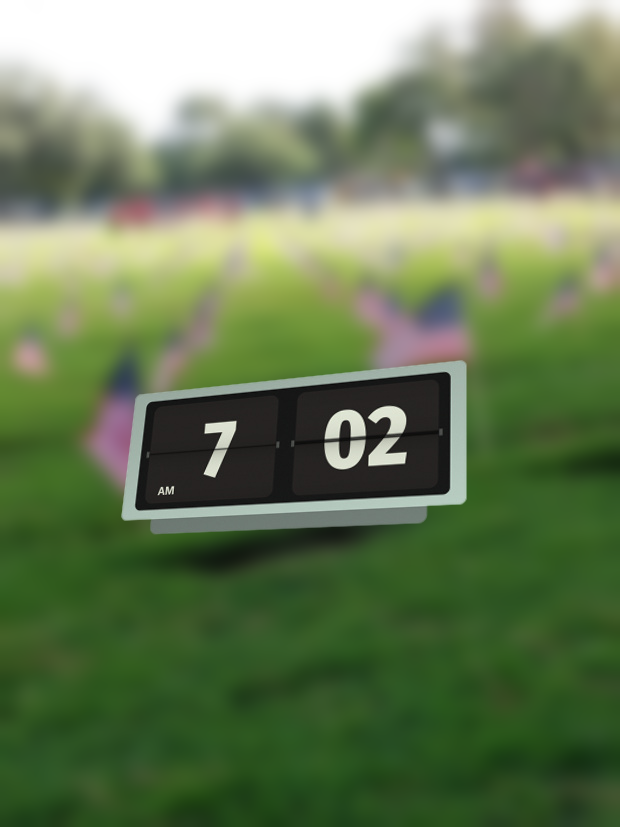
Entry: **7:02**
